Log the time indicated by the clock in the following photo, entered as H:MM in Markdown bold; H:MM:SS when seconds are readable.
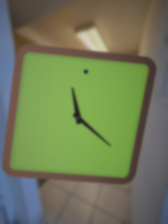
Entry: **11:21**
